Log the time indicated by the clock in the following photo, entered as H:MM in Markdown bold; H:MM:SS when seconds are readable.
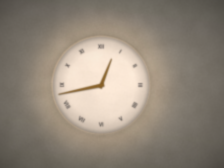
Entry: **12:43**
